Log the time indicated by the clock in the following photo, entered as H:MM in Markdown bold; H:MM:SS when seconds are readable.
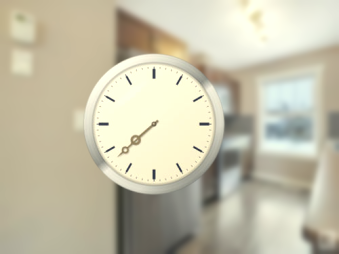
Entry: **7:38**
